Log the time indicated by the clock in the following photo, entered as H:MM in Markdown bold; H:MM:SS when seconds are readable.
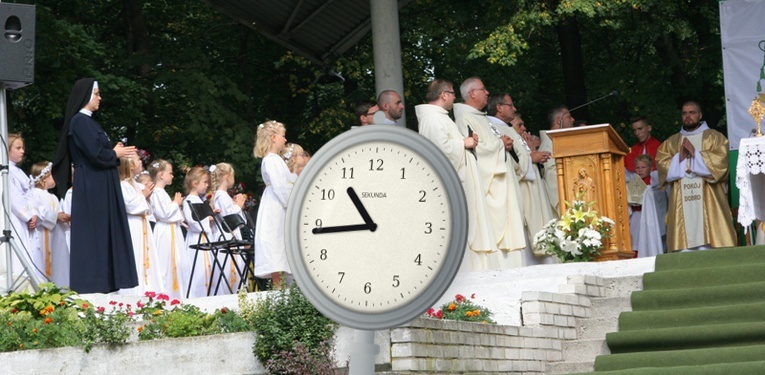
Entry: **10:44**
